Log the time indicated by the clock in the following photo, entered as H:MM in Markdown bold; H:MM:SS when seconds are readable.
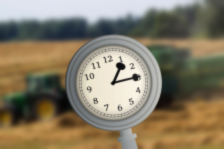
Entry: **1:15**
